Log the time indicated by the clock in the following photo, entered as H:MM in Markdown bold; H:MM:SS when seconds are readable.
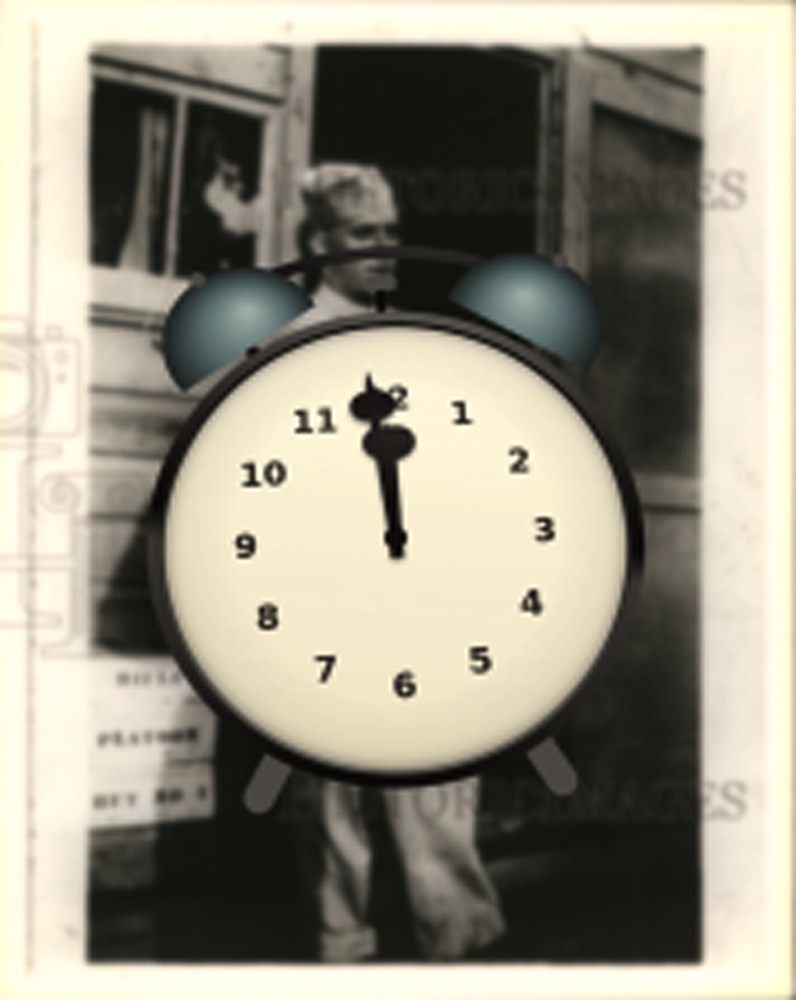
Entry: **11:59**
